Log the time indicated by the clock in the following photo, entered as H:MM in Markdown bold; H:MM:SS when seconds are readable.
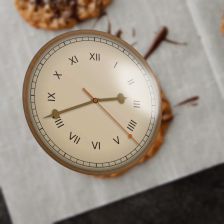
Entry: **2:41:22**
